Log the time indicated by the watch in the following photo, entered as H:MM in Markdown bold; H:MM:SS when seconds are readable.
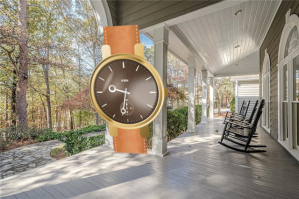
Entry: **9:32**
